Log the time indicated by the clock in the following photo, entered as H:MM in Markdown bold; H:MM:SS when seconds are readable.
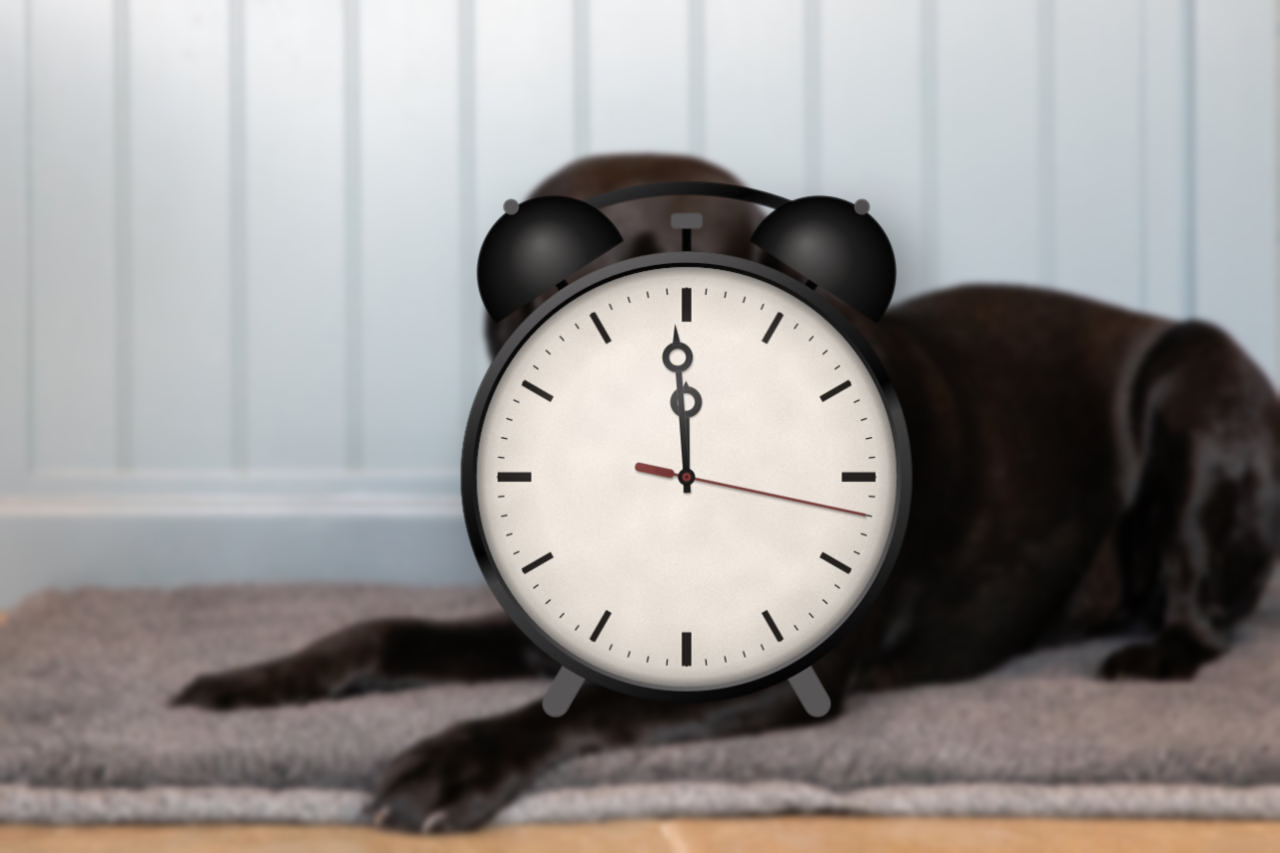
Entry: **11:59:17**
